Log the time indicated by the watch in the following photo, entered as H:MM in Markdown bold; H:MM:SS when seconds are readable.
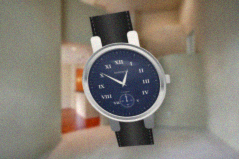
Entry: **12:51**
